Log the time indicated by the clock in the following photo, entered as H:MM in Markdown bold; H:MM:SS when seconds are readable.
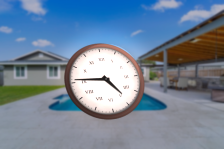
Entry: **4:46**
